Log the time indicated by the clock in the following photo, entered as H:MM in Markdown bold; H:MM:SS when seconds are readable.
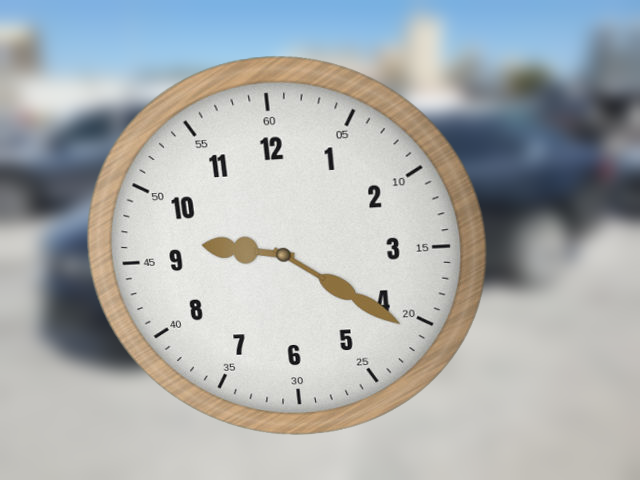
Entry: **9:21**
